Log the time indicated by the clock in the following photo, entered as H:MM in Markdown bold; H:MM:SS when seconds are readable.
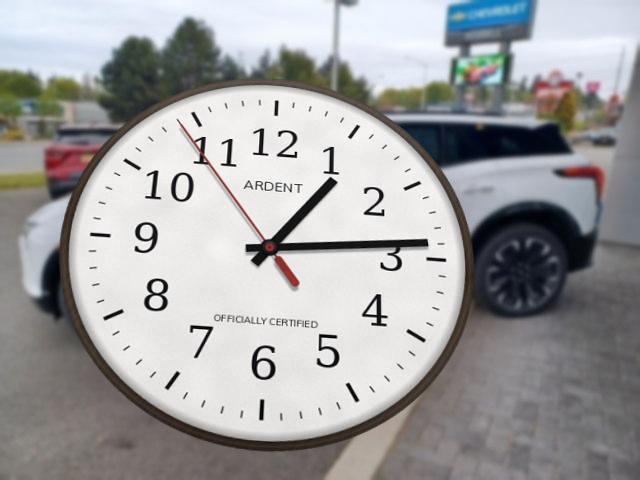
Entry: **1:13:54**
